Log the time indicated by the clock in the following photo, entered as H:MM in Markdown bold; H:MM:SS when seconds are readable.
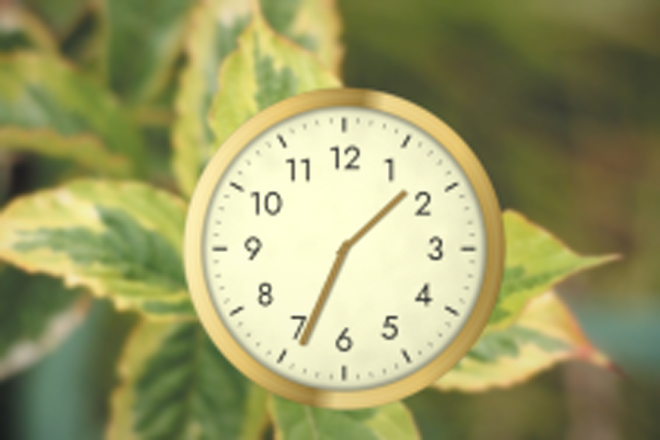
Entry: **1:34**
